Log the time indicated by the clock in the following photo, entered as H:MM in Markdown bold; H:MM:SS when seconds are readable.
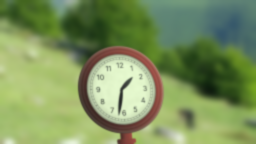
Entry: **1:32**
